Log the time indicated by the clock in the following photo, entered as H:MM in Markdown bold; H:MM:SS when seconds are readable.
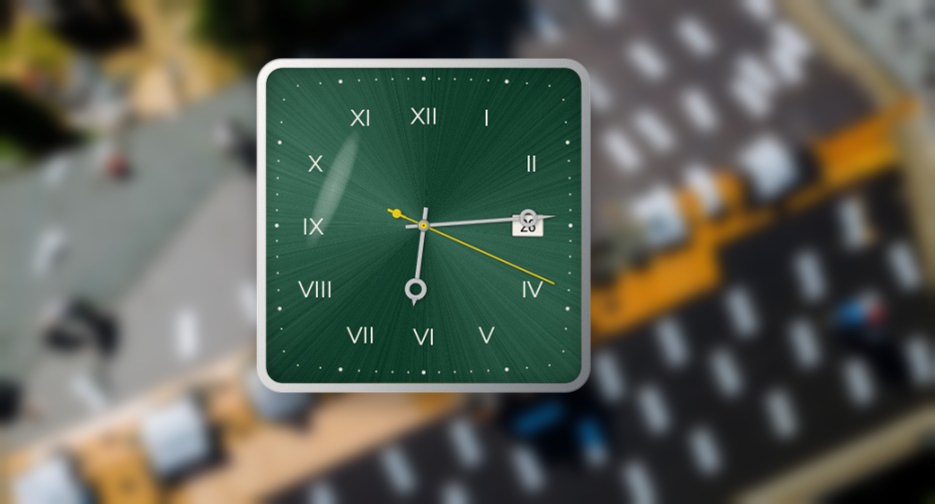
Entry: **6:14:19**
